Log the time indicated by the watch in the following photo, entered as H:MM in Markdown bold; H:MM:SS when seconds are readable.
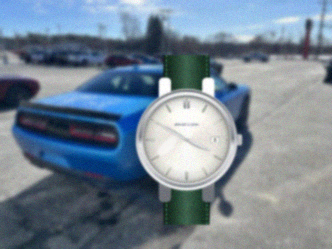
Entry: **3:50**
